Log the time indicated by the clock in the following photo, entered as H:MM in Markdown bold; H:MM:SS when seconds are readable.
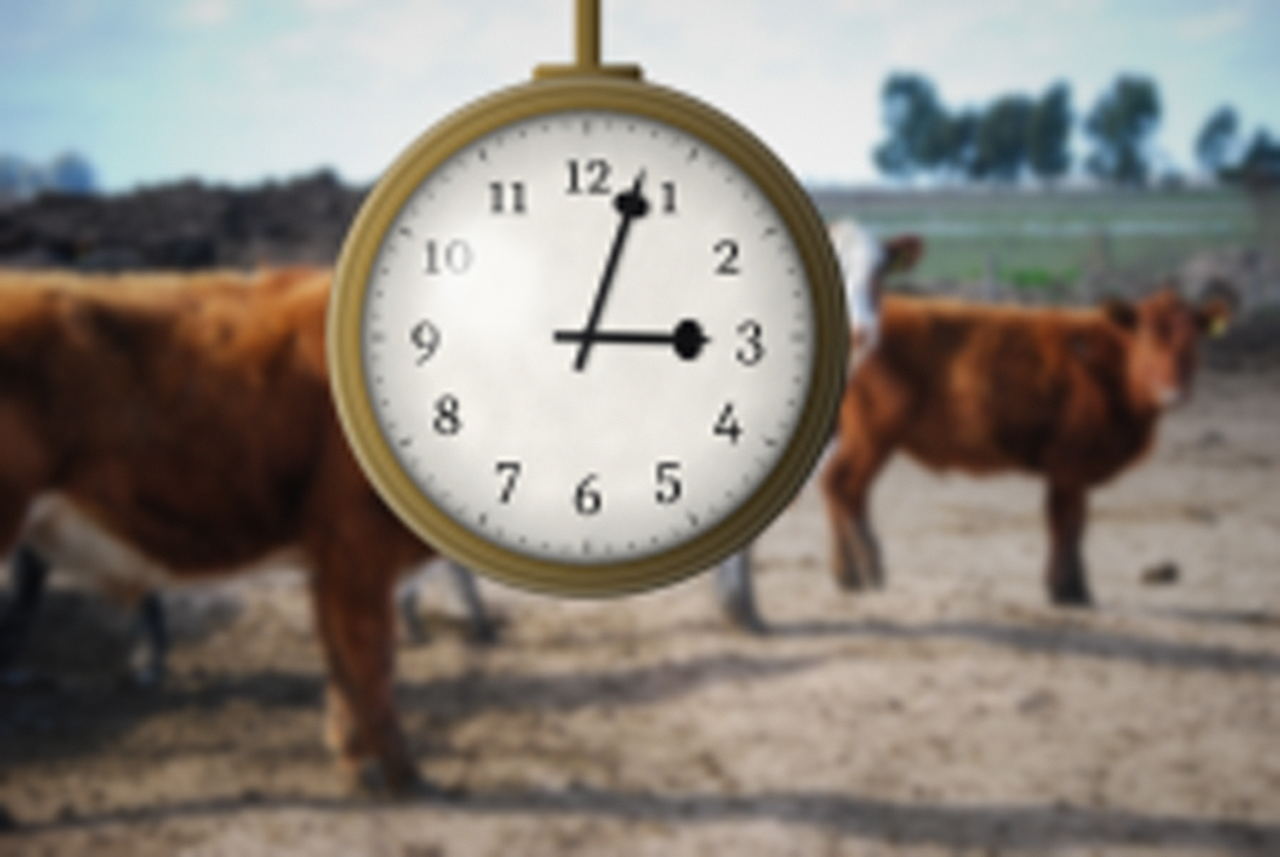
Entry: **3:03**
